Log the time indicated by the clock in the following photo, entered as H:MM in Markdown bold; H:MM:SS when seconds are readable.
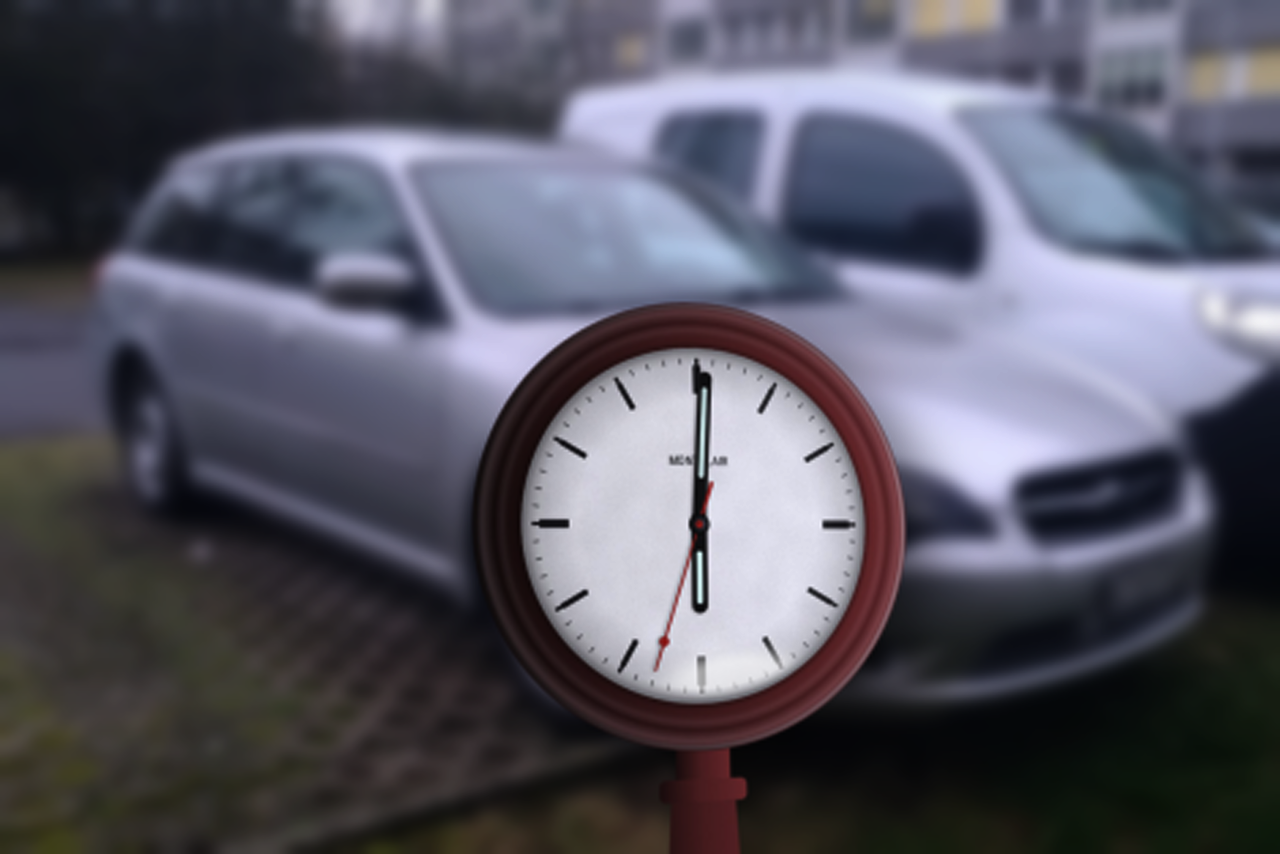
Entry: **6:00:33**
